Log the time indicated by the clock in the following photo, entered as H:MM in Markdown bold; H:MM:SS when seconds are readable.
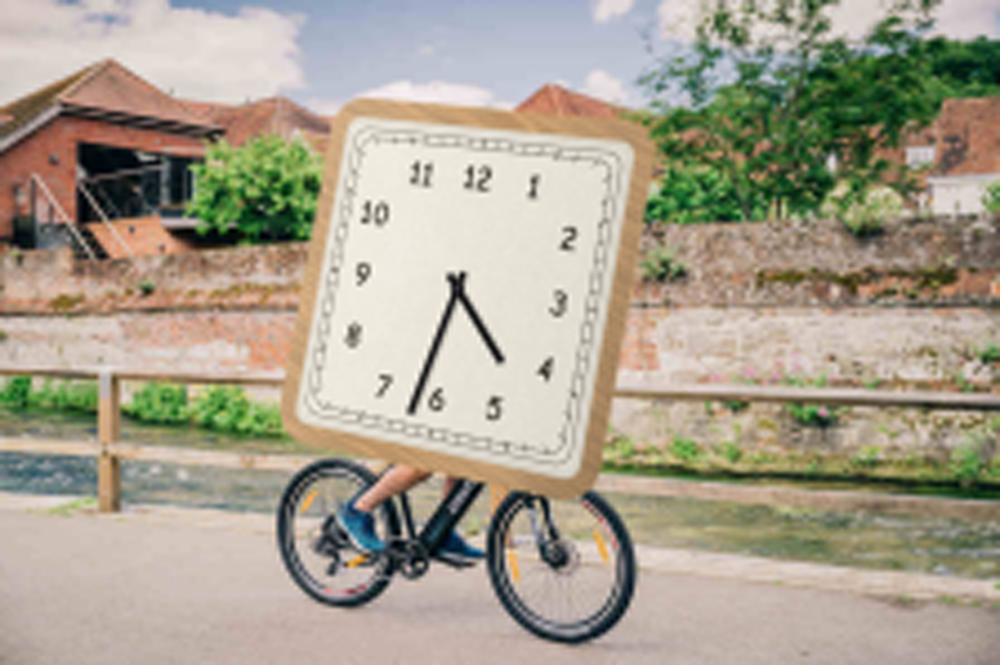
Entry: **4:32**
